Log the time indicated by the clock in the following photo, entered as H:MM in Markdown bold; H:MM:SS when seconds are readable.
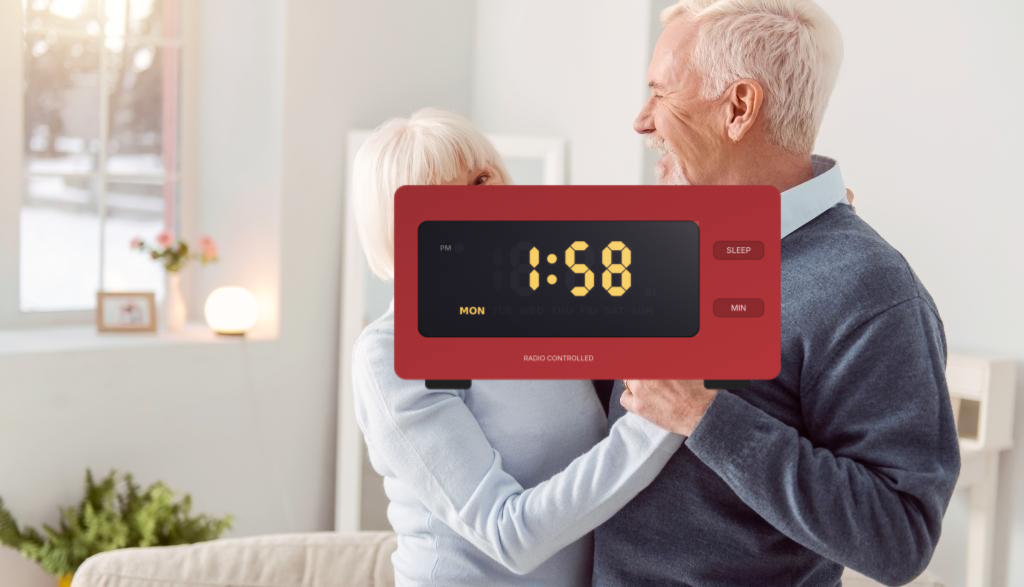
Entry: **1:58**
